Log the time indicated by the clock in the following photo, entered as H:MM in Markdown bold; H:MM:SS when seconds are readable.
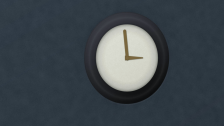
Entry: **2:59**
